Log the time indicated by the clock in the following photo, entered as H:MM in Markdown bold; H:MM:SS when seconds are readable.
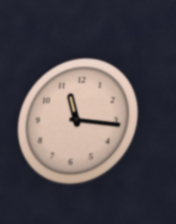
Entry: **11:16**
